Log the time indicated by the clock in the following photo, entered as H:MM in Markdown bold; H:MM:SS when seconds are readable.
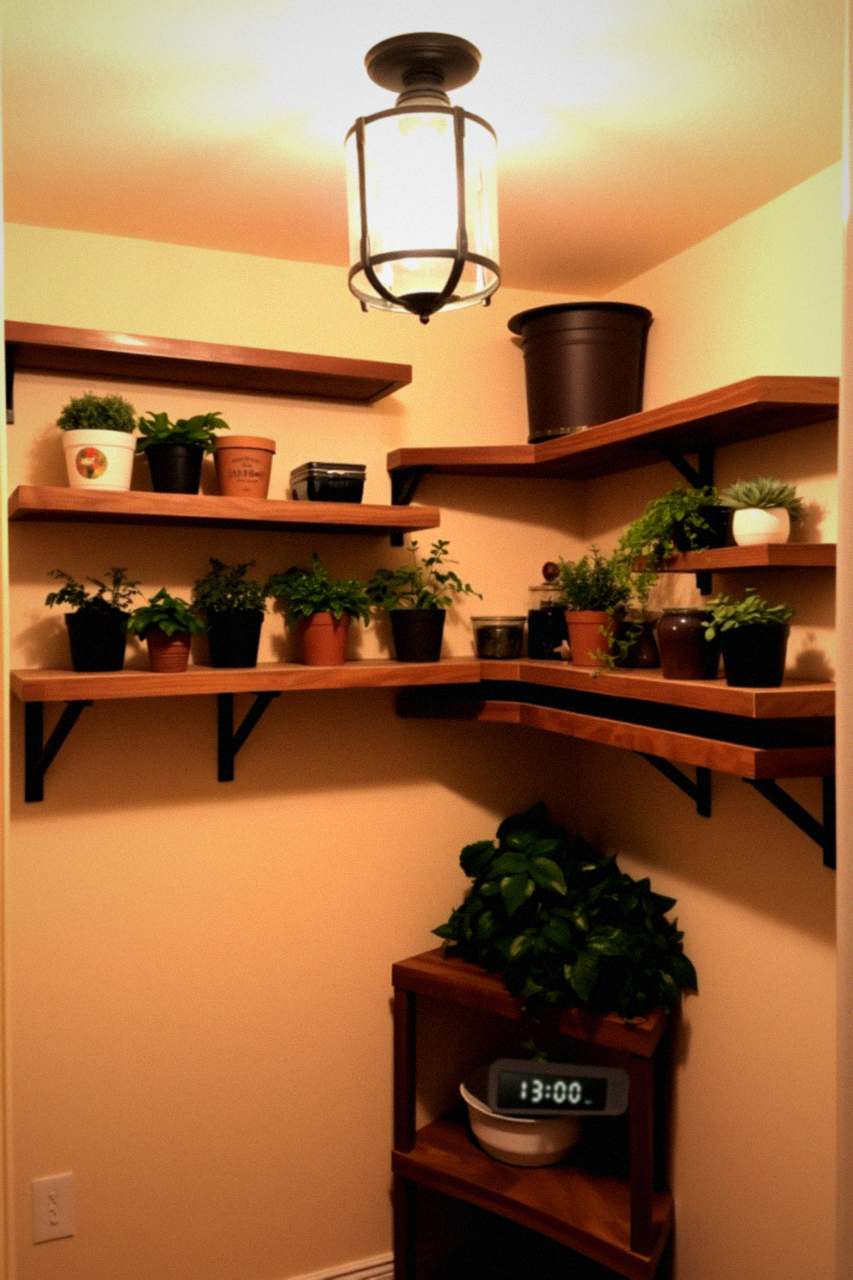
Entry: **13:00**
